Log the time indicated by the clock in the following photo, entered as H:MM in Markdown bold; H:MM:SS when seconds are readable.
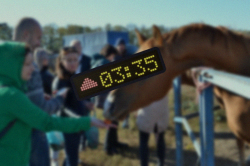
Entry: **3:35**
